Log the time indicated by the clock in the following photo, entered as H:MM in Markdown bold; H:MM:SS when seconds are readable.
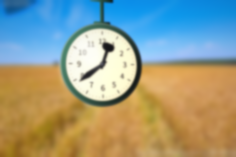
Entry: **12:39**
